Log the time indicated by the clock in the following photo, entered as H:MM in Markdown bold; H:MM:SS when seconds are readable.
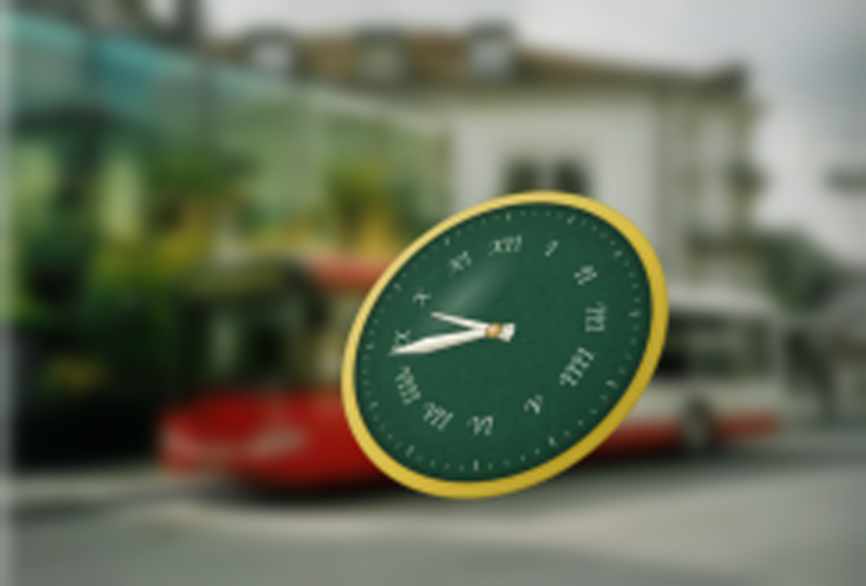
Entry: **9:44**
